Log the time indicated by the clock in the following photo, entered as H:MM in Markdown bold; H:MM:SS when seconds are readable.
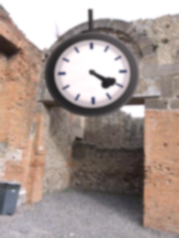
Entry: **4:20**
